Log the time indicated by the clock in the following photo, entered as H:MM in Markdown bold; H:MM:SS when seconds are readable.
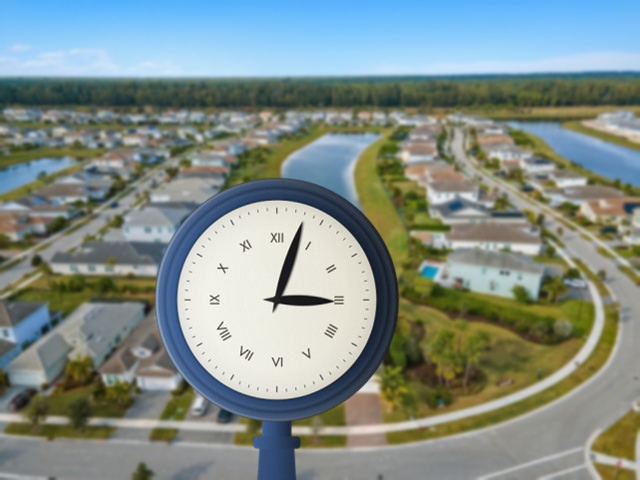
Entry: **3:03**
